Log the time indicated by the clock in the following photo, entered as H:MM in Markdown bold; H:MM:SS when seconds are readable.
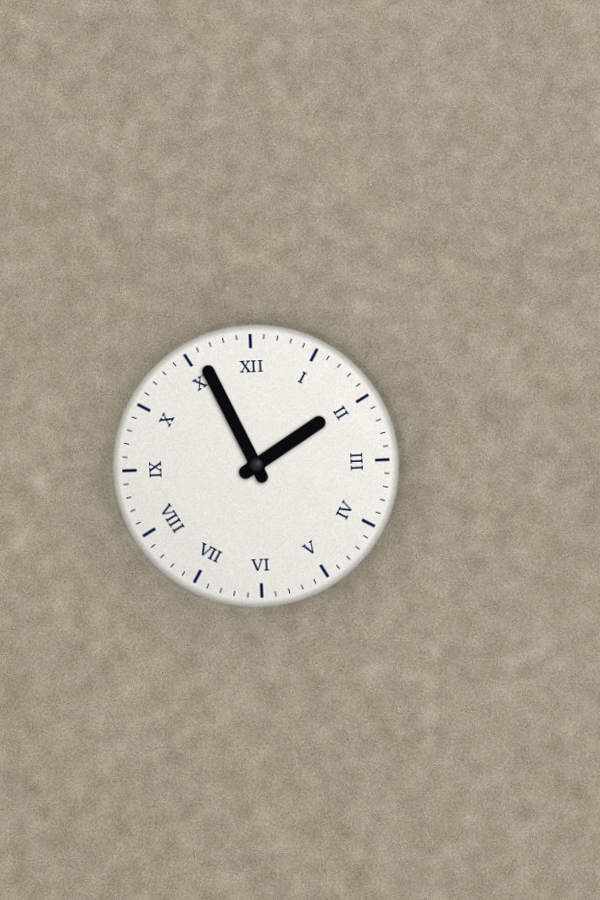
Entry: **1:56**
